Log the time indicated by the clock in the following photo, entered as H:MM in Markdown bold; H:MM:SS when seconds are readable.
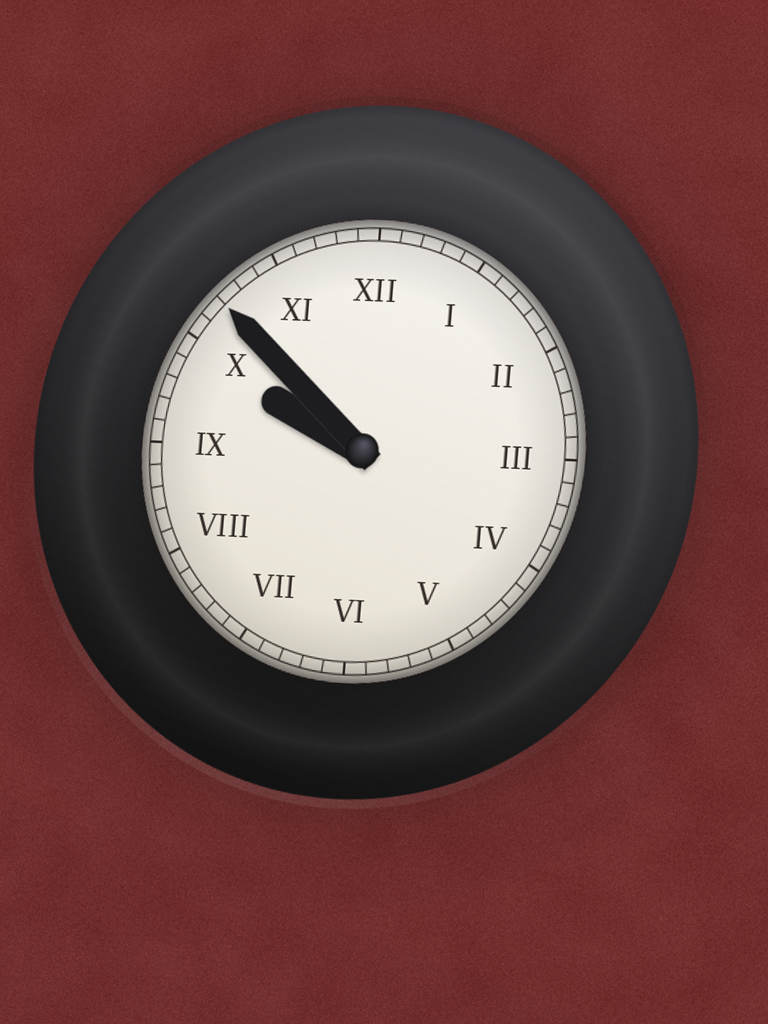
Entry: **9:52**
